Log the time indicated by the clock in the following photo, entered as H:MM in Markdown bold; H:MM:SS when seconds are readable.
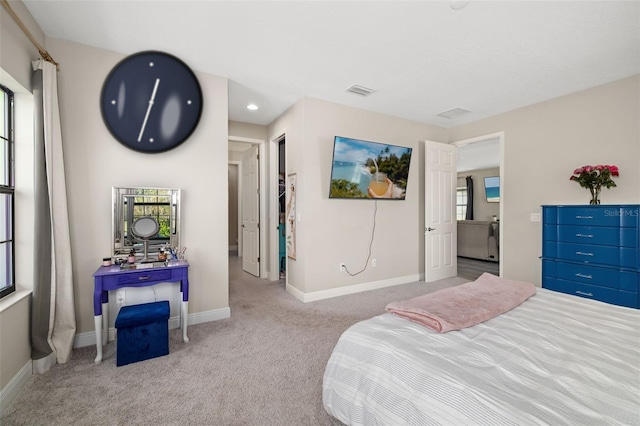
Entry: **12:33**
